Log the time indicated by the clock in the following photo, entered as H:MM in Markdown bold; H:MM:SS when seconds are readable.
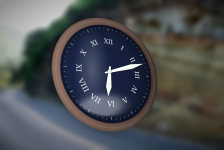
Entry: **6:12**
